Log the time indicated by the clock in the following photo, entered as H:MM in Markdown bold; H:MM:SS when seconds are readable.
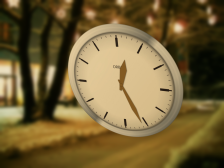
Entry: **12:26**
